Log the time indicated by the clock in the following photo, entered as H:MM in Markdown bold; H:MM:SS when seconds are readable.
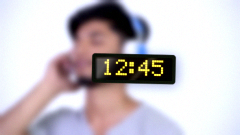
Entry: **12:45**
